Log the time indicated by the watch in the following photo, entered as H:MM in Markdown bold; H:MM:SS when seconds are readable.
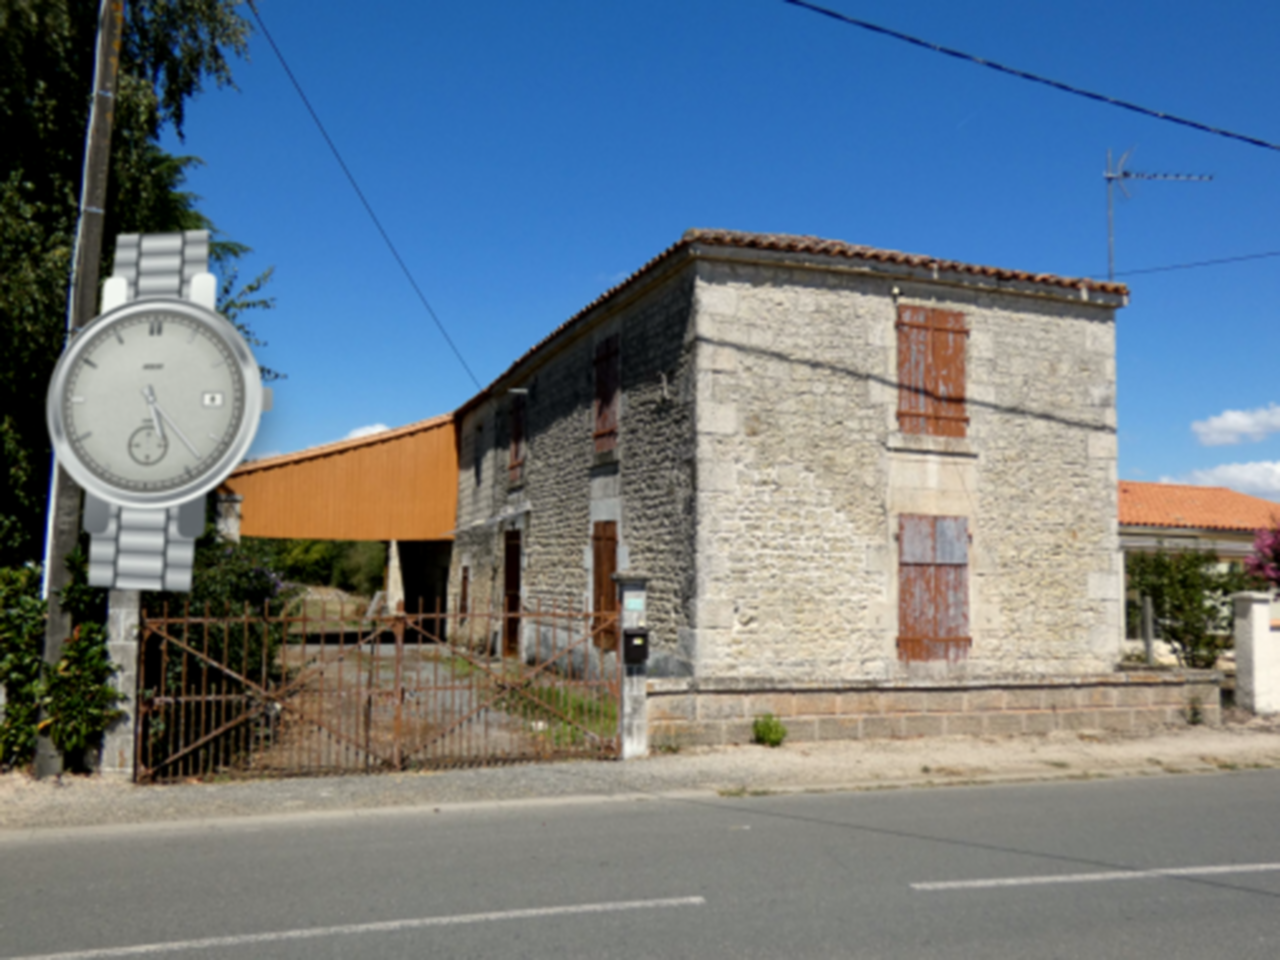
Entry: **5:23**
